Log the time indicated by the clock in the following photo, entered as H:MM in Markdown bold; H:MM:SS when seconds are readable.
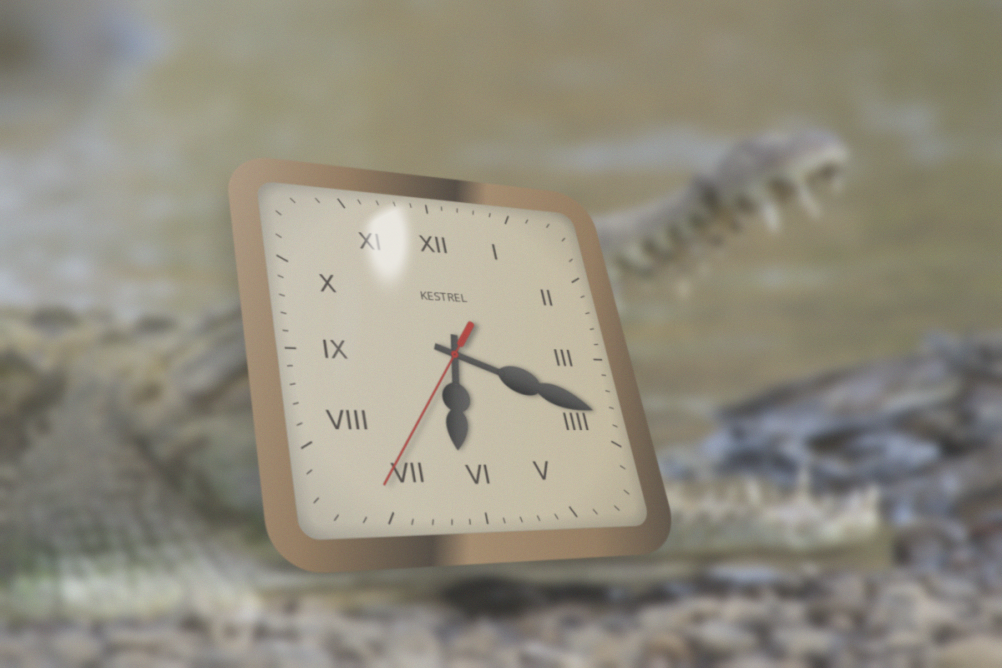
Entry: **6:18:36**
